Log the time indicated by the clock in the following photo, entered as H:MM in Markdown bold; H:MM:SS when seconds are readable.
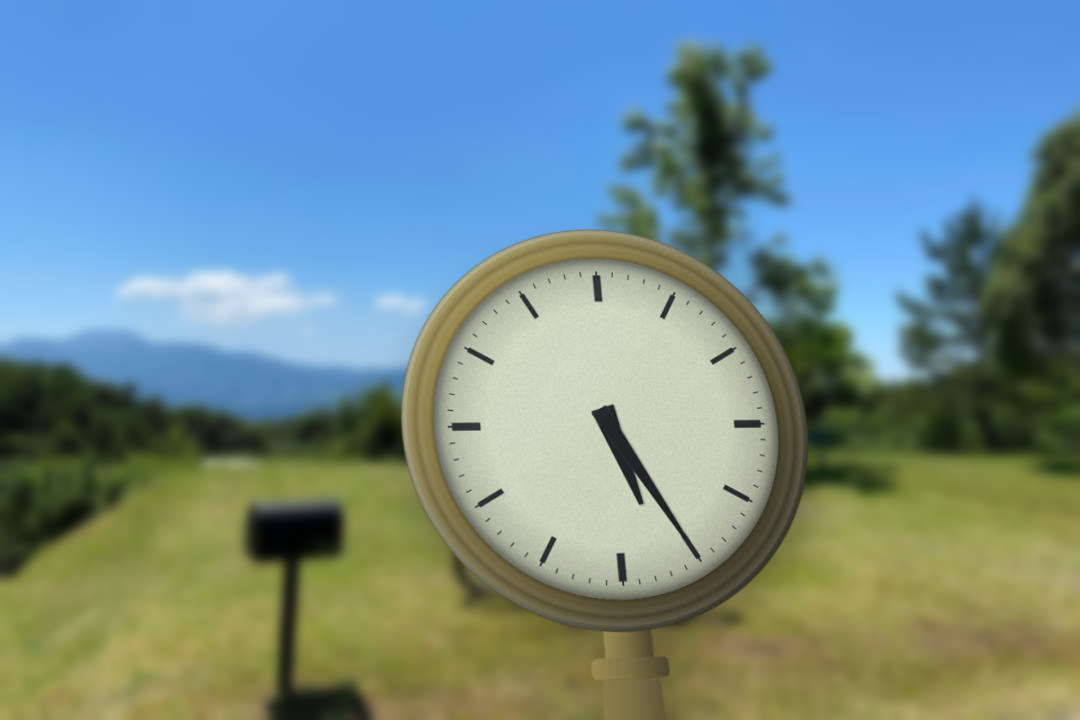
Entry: **5:25**
